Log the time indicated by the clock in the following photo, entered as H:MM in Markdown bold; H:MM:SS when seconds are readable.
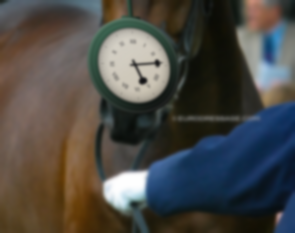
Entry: **5:14**
